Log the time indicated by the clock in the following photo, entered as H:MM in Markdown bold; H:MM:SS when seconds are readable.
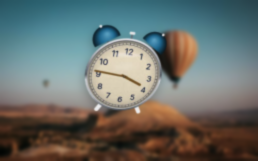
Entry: **3:46**
